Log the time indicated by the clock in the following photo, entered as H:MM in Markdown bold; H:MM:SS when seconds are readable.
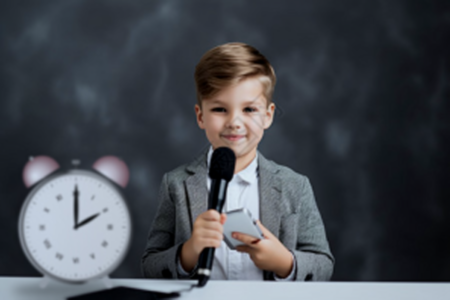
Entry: **2:00**
